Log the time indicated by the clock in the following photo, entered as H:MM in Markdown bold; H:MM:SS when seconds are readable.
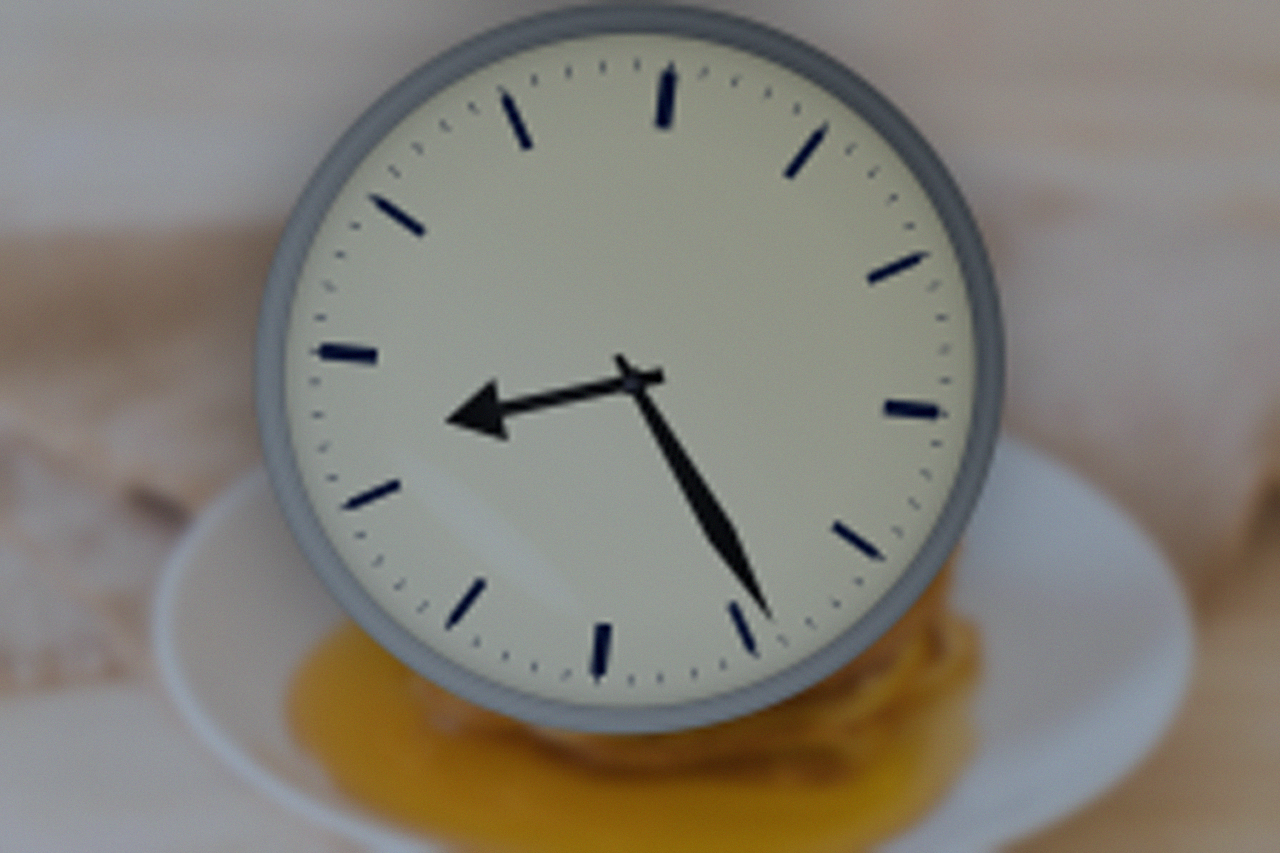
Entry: **8:24**
